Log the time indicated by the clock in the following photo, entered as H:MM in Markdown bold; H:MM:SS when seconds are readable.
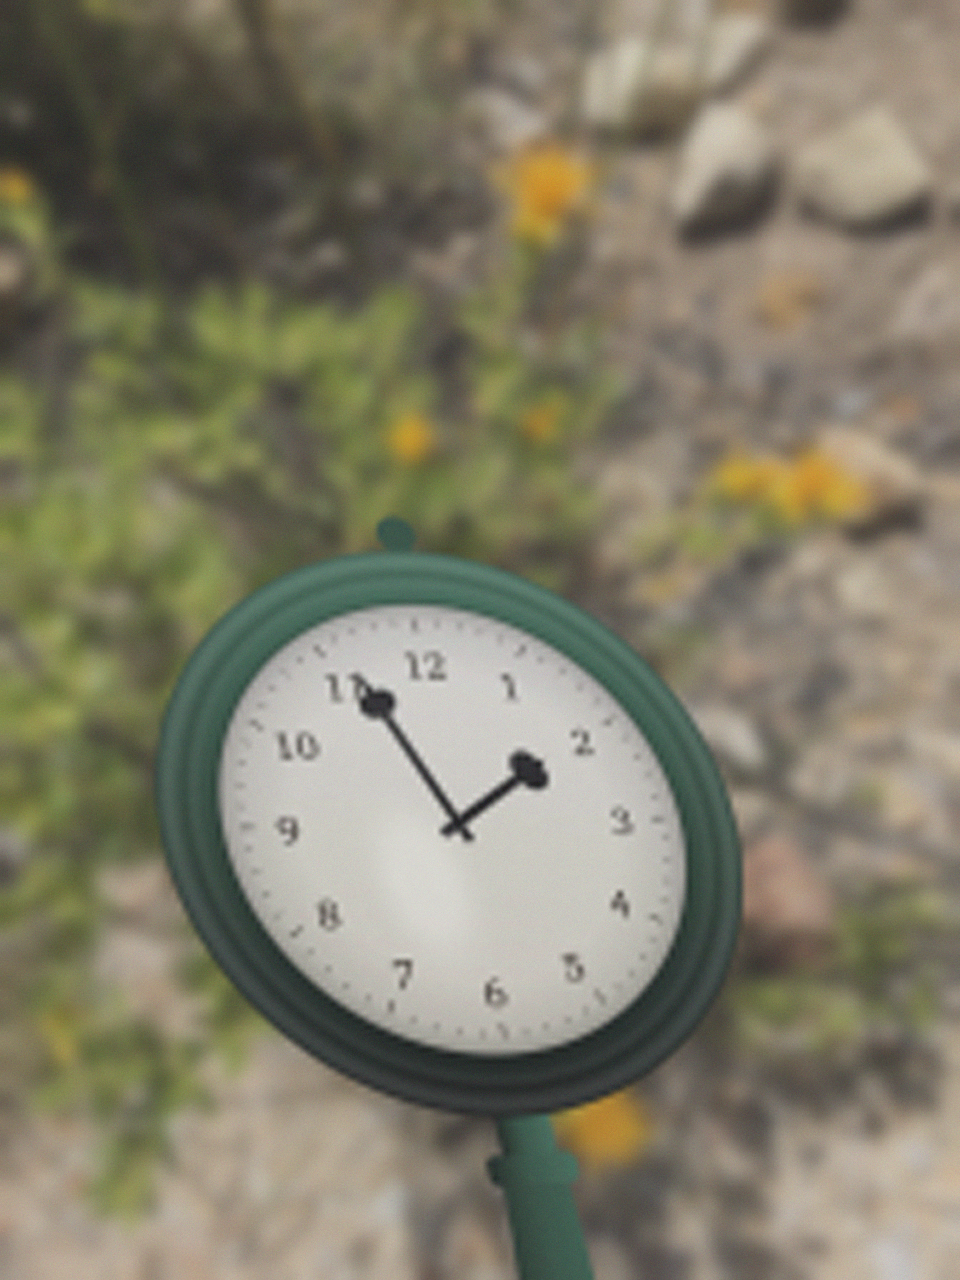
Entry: **1:56**
